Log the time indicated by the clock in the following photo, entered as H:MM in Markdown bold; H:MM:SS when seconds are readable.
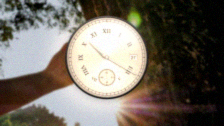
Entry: **10:20**
